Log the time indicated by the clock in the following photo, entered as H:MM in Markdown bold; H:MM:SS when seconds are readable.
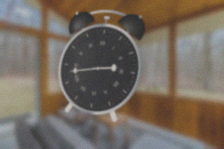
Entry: **2:43**
